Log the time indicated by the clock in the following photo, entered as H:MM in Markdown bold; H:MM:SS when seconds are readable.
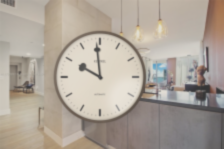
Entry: **9:59**
